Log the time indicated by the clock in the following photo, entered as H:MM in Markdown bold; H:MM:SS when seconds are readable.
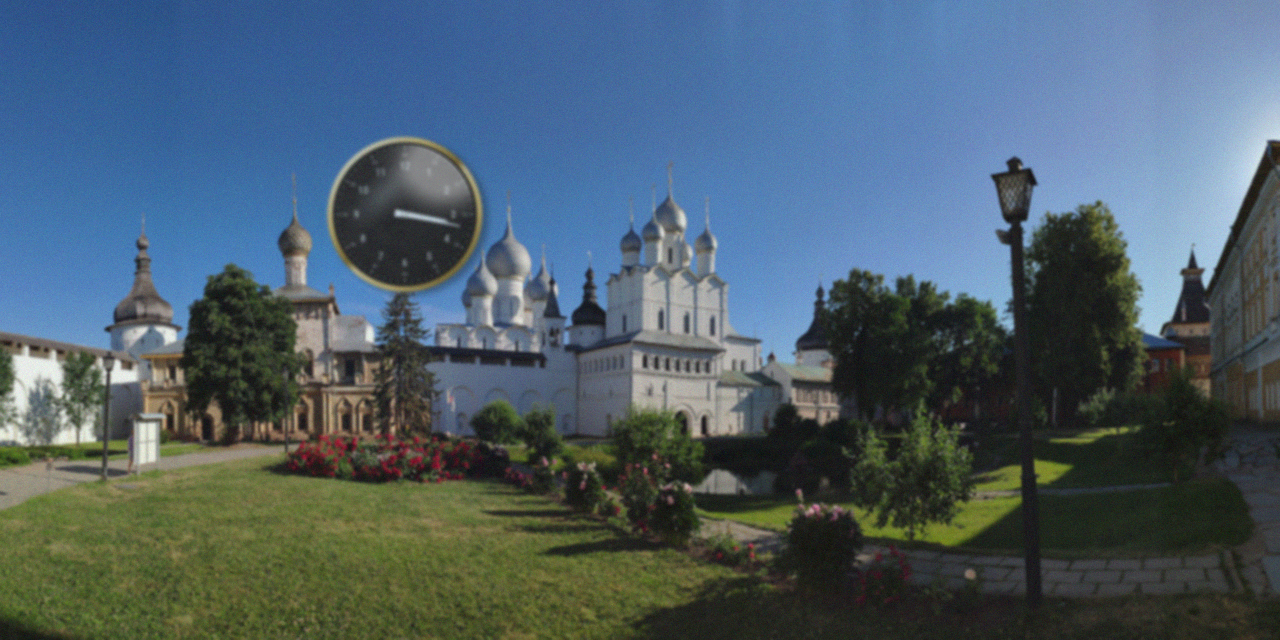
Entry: **3:17**
